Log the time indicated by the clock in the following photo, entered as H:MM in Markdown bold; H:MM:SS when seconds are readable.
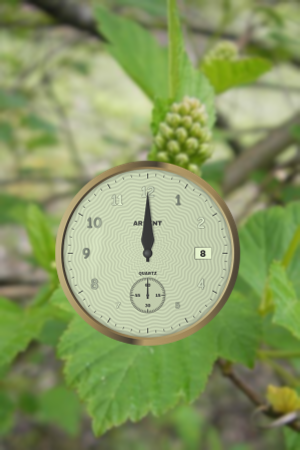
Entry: **12:00**
